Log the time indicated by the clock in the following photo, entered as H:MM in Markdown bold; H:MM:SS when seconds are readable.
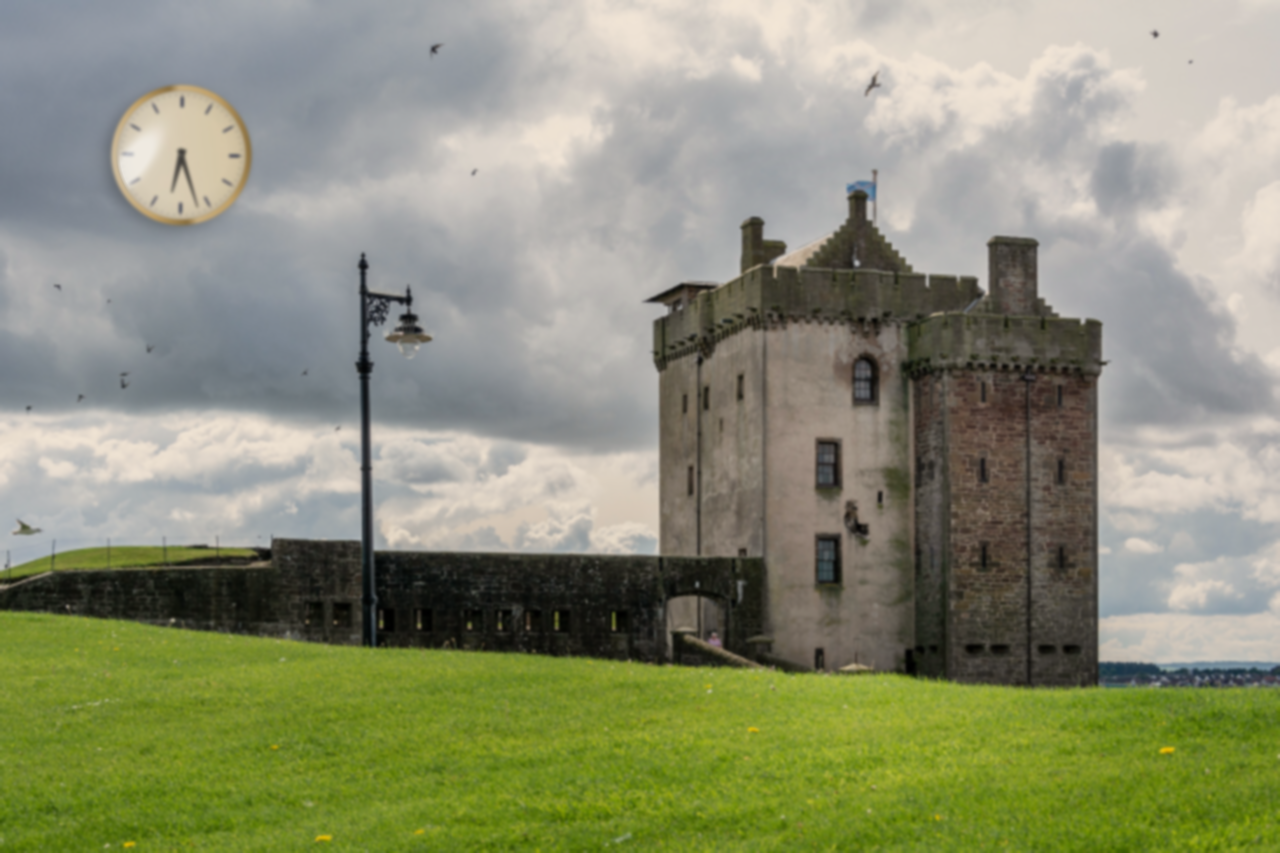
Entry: **6:27**
